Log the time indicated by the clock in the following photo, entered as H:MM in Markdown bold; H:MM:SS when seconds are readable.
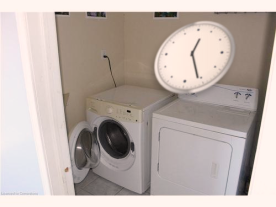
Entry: **12:26**
